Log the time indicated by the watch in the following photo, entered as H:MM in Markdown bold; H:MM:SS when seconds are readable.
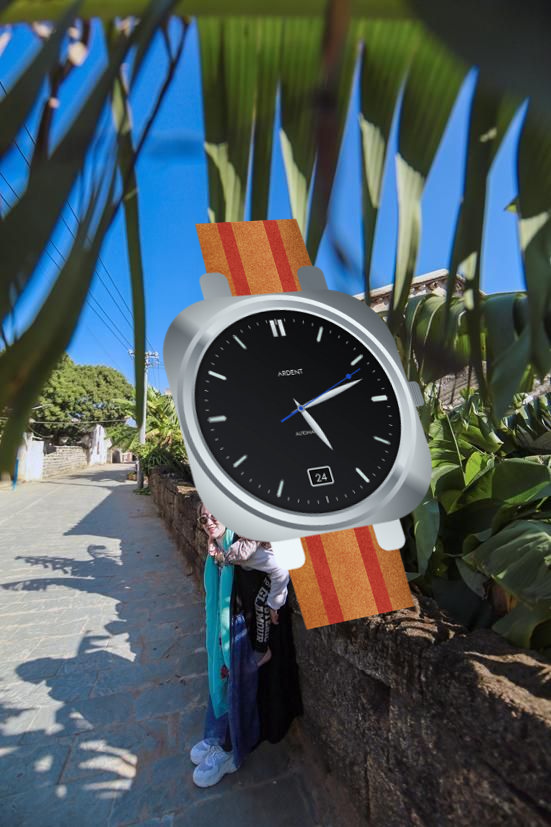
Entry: **5:12:11**
